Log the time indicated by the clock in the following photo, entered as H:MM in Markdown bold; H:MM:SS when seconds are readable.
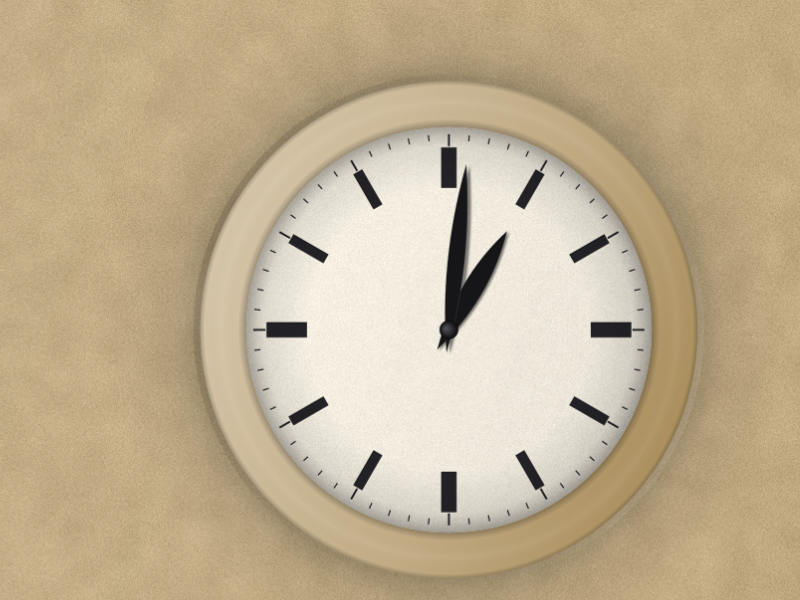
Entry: **1:01**
